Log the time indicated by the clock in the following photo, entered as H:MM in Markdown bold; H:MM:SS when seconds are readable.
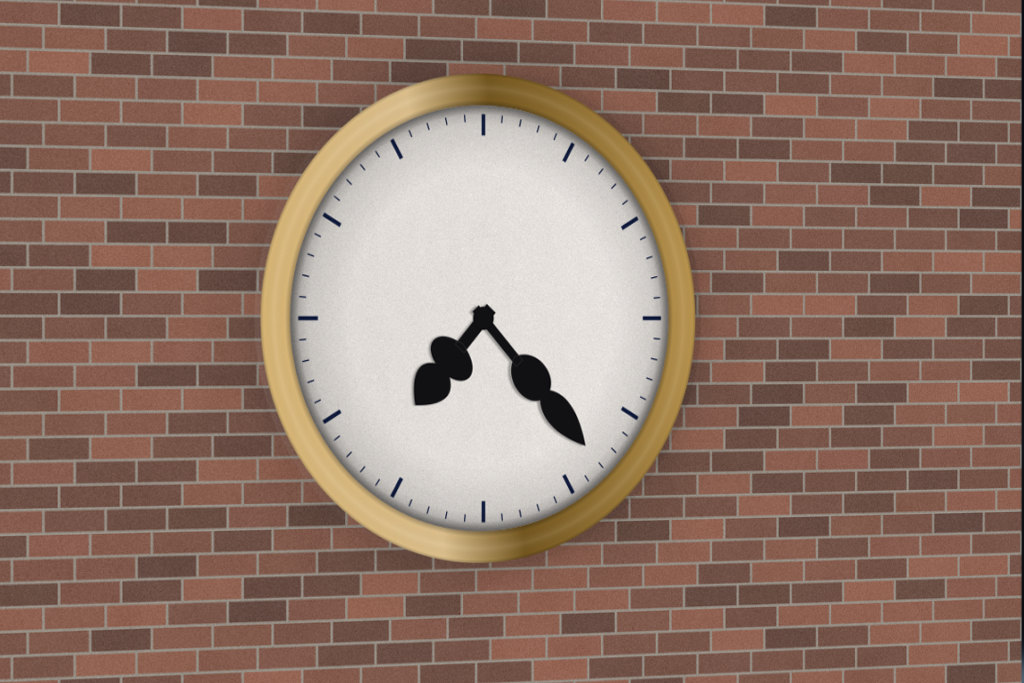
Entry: **7:23**
